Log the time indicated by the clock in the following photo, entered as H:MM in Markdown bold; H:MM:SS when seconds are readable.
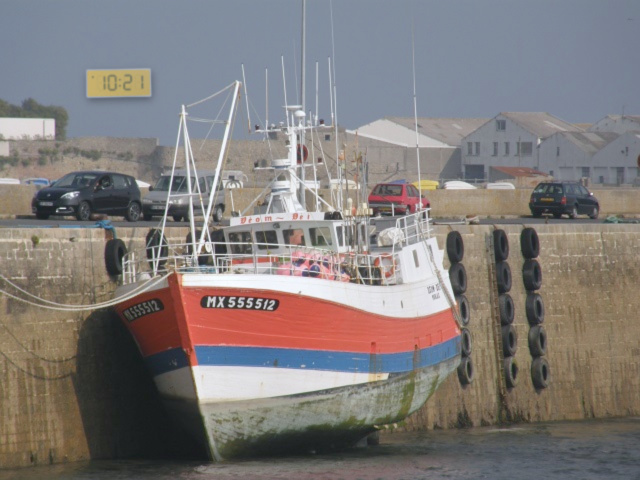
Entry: **10:21**
